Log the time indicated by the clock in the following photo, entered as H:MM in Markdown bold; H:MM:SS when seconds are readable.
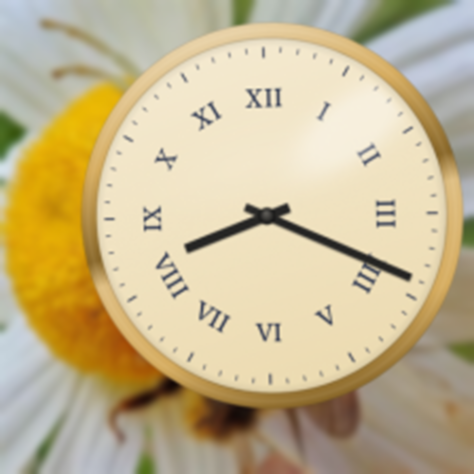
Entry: **8:19**
